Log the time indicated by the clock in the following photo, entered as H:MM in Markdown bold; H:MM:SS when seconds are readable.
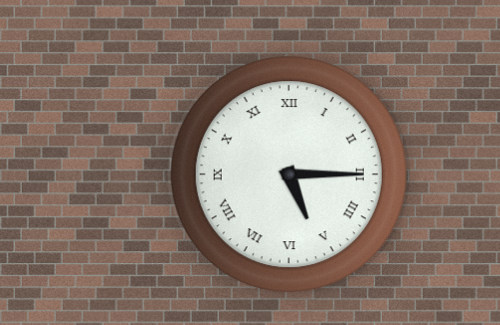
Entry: **5:15**
